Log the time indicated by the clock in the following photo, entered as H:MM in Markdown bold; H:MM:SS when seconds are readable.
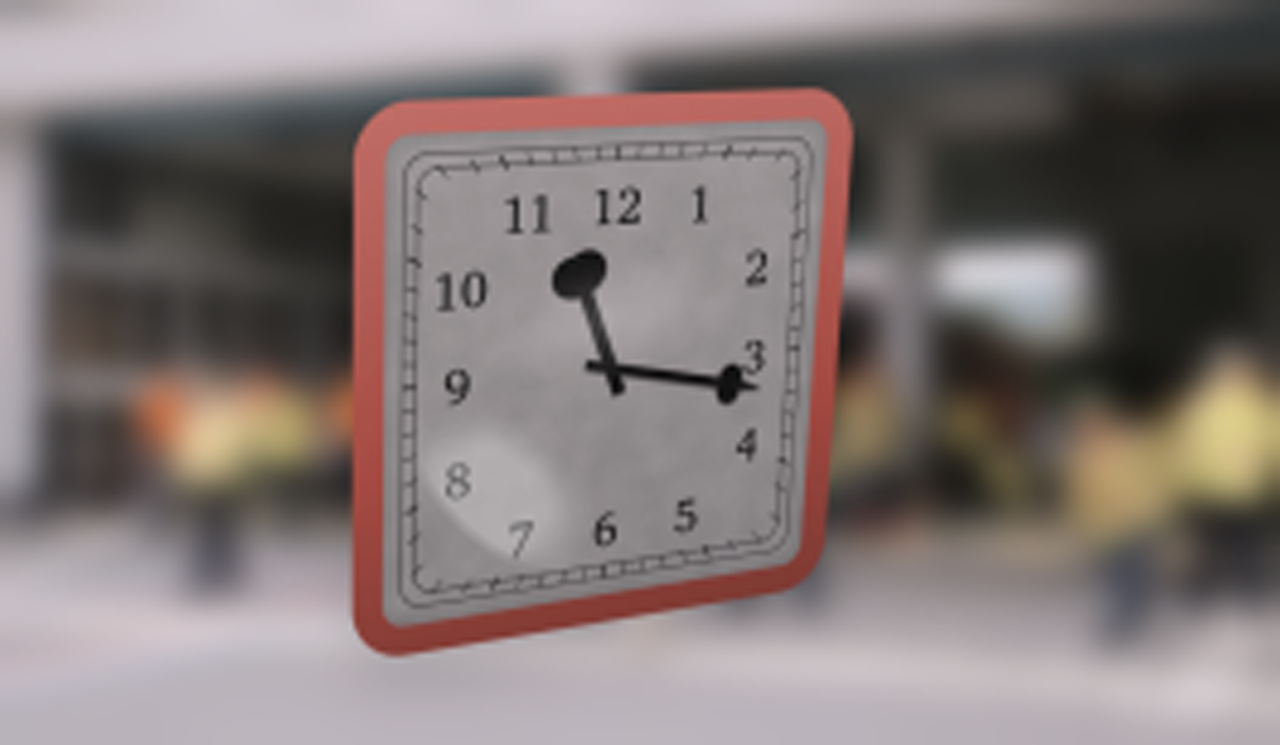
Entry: **11:17**
